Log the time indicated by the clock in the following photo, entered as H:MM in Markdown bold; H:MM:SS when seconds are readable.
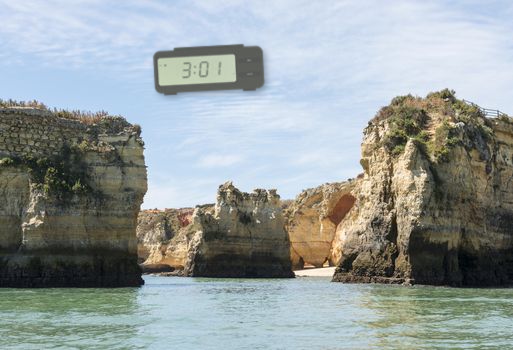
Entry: **3:01**
